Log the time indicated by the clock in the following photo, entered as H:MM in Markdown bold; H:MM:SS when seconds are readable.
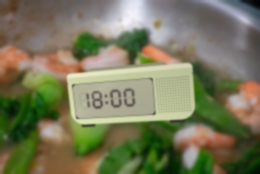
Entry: **18:00**
